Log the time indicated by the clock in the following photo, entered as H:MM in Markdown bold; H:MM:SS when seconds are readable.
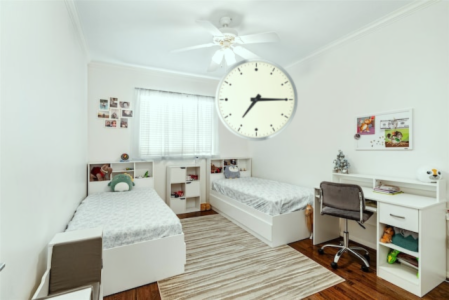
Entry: **7:15**
